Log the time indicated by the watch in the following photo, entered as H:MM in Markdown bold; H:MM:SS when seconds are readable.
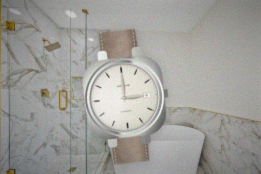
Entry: **3:00**
